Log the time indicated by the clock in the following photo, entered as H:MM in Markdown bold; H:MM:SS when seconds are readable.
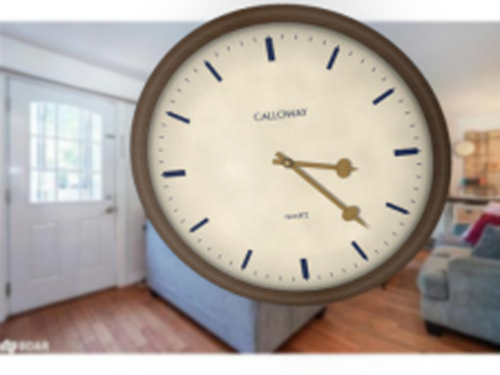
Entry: **3:23**
